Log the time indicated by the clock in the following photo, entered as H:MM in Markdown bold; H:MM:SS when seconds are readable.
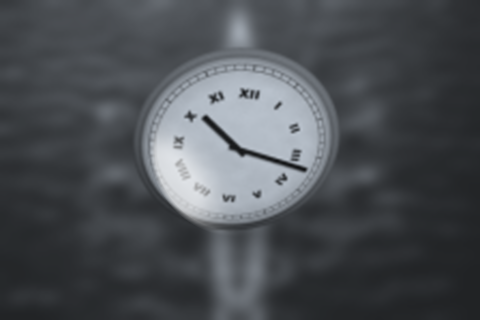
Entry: **10:17**
